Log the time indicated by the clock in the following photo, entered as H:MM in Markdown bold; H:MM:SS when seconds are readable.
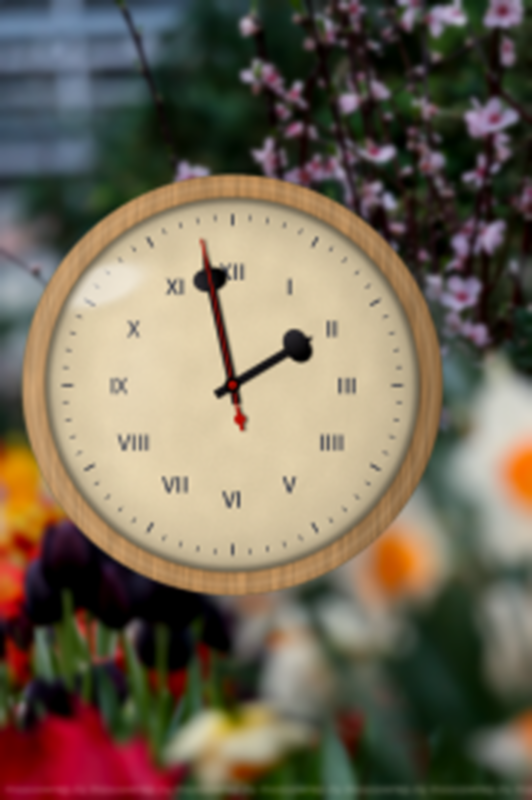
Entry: **1:57:58**
